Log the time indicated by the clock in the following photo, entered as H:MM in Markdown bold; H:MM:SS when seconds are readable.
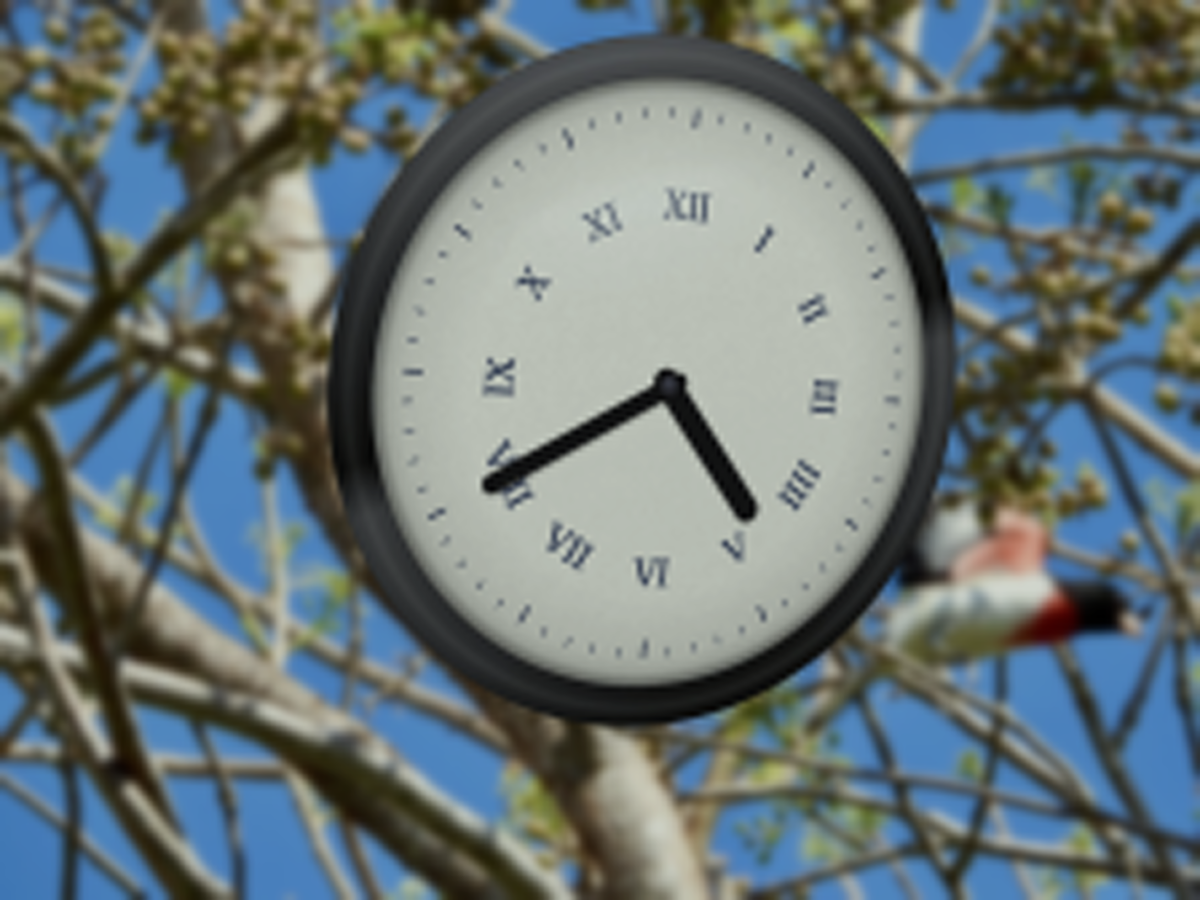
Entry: **4:40**
